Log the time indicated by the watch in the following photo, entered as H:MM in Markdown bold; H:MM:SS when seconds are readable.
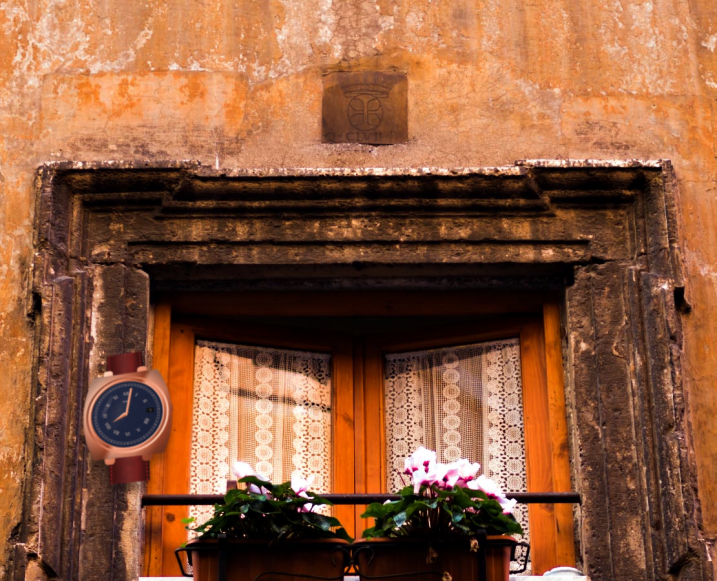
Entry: **8:02**
